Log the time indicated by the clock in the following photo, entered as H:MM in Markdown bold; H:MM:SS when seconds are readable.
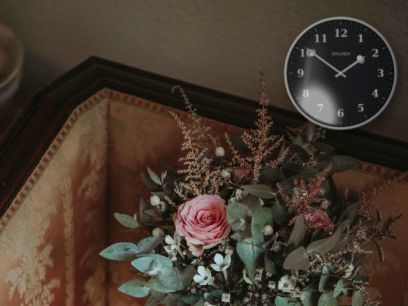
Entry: **1:51**
